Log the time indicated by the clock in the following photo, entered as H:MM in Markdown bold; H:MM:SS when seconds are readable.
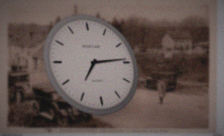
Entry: **7:14**
